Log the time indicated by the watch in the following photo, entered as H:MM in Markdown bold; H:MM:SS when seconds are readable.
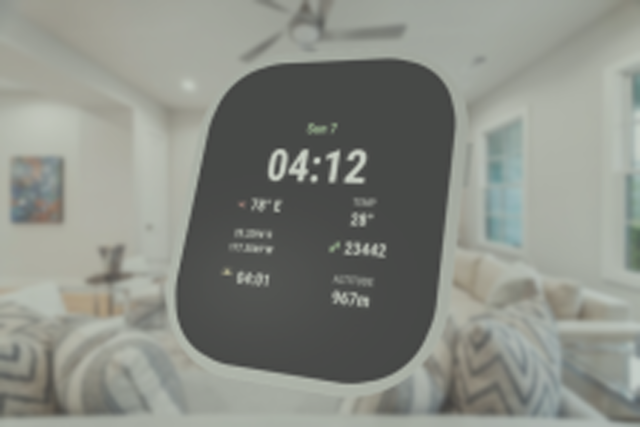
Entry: **4:12**
